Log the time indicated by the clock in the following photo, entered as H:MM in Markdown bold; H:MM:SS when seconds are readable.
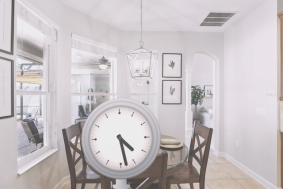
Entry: **4:28**
